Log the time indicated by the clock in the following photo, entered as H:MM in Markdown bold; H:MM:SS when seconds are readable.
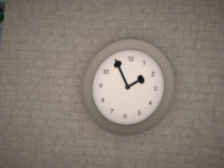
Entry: **1:55**
